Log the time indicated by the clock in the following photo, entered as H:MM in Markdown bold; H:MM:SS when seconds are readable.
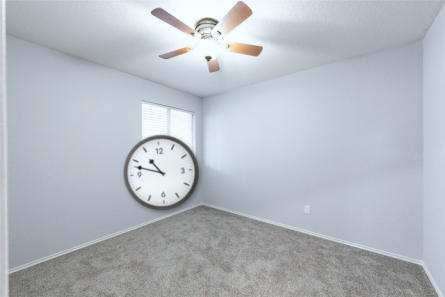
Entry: **10:48**
